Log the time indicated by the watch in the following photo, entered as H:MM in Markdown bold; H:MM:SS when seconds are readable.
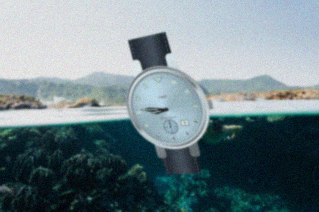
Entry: **8:46**
